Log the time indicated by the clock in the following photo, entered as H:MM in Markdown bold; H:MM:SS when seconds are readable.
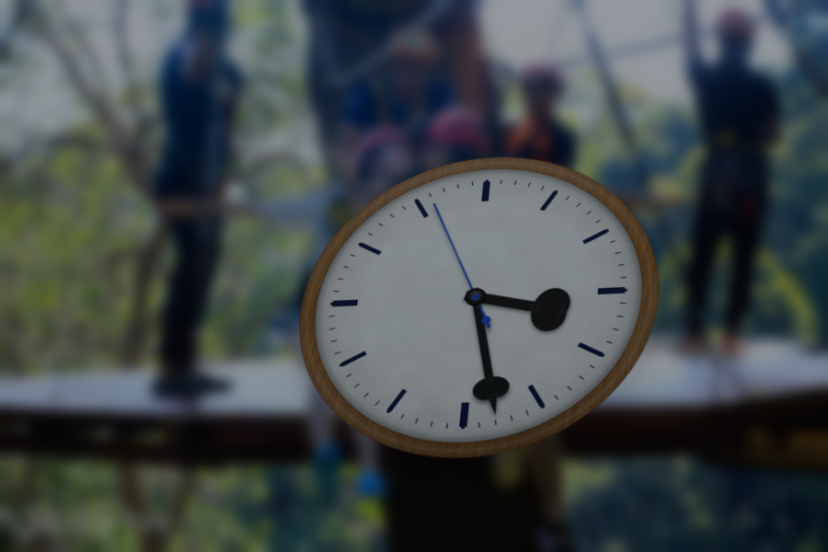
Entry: **3:27:56**
